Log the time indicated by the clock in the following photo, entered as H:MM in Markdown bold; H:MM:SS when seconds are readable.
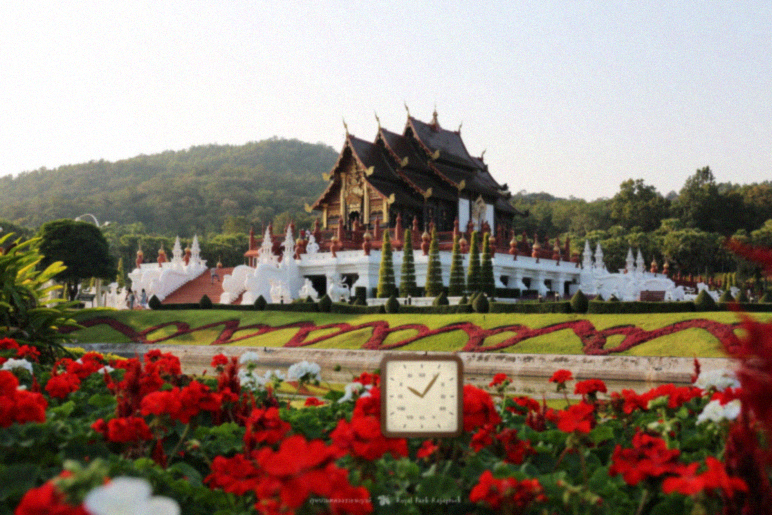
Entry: **10:06**
